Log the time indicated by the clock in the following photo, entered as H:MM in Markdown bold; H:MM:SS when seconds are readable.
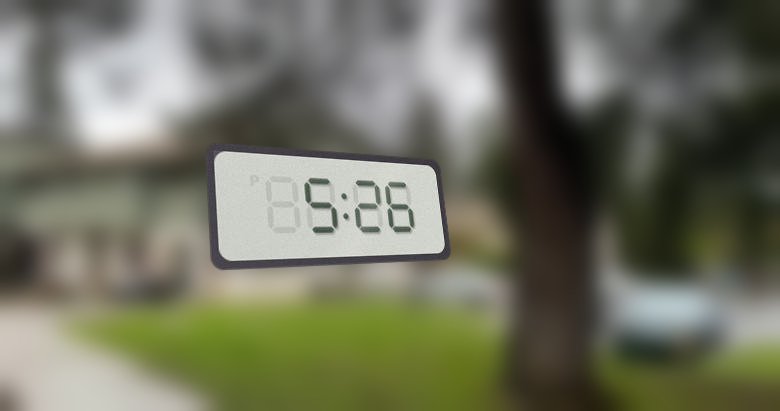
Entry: **5:26**
